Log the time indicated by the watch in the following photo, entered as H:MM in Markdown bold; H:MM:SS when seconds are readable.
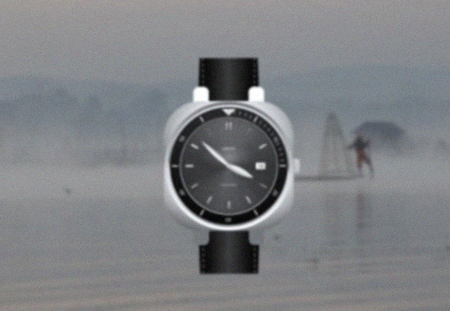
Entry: **3:52**
